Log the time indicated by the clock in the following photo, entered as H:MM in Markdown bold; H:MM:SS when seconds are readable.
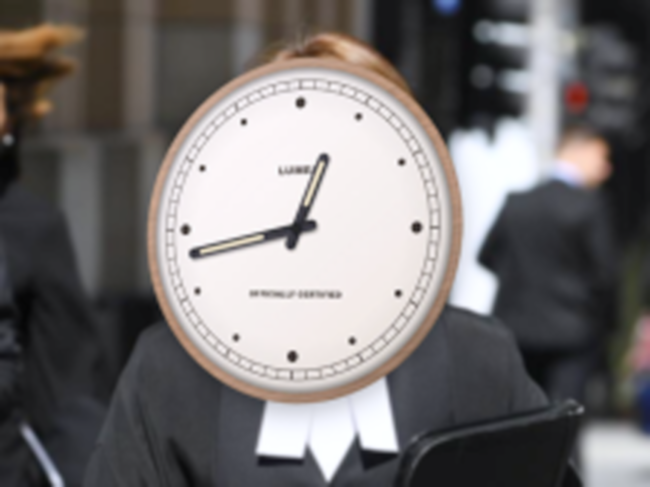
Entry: **12:43**
